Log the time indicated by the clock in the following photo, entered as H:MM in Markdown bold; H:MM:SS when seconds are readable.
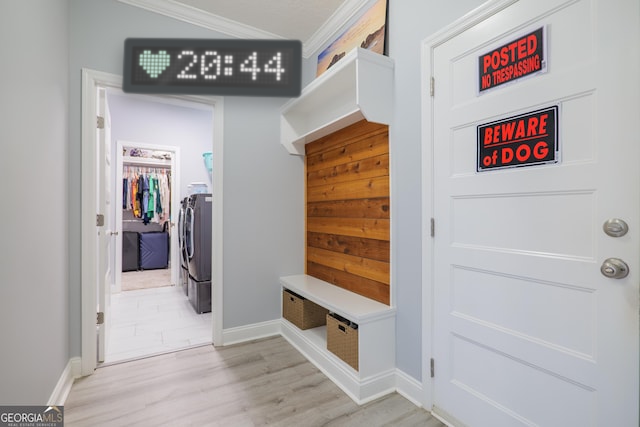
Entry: **20:44**
